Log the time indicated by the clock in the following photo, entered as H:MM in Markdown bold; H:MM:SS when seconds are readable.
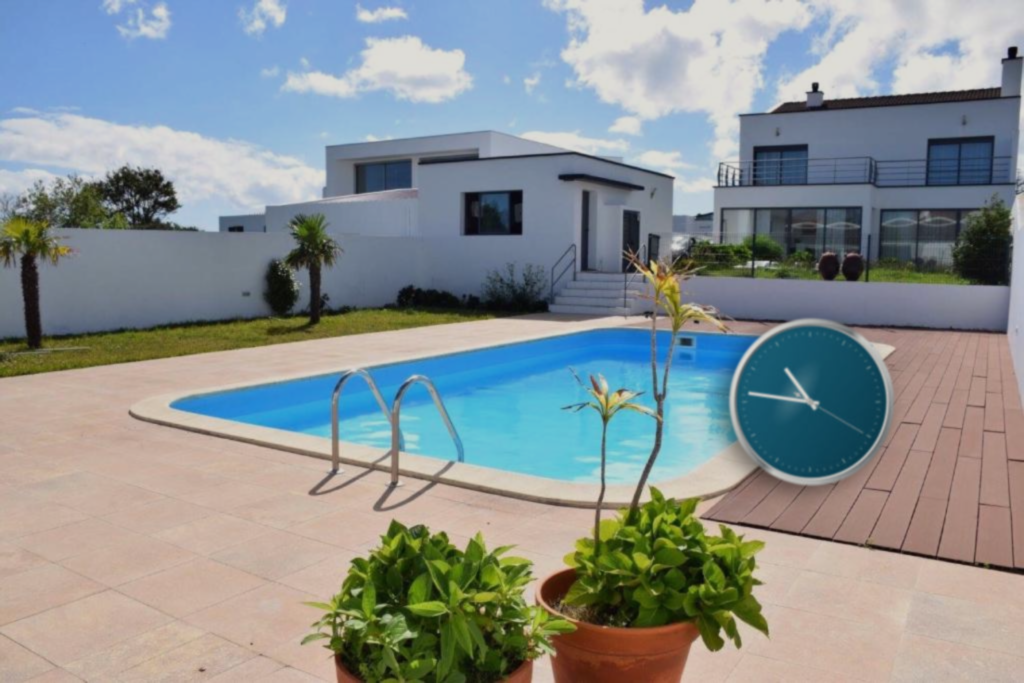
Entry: **10:46:20**
